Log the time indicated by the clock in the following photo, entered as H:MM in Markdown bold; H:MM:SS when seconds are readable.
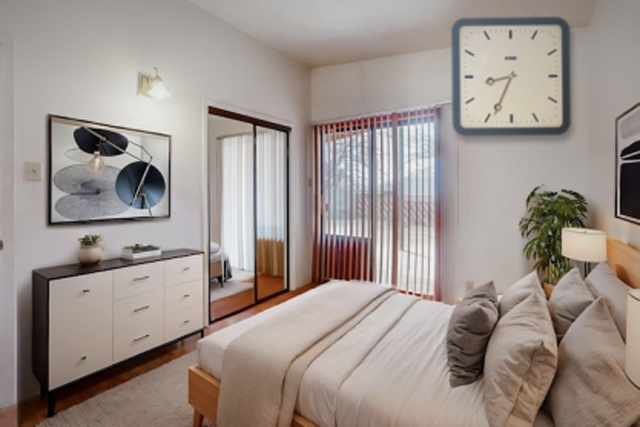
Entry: **8:34**
